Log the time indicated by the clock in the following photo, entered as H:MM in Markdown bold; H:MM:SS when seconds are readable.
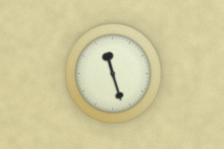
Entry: **11:27**
